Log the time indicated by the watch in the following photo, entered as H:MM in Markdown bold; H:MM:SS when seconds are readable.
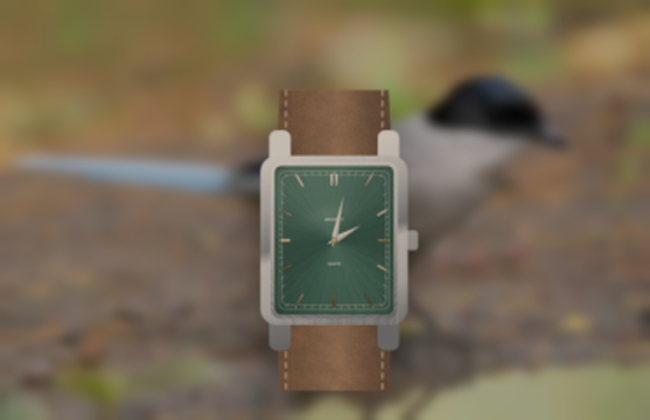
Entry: **2:02**
